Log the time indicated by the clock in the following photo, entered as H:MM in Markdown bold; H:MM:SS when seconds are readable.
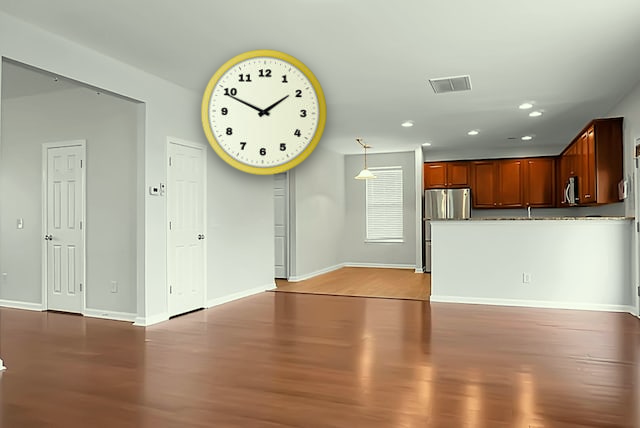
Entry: **1:49**
